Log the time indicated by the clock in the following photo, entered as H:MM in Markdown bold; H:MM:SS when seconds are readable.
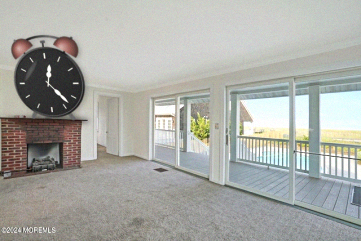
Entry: **12:23**
